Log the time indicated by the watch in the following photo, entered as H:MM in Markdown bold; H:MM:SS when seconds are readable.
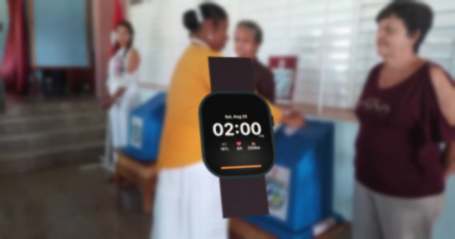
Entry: **2:00**
